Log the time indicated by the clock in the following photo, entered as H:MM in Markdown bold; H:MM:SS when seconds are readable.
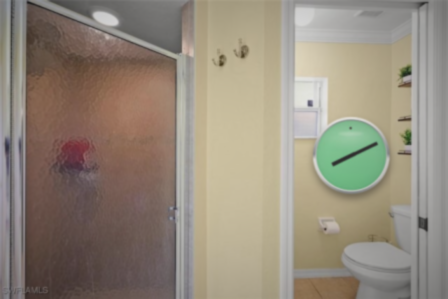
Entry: **8:11**
